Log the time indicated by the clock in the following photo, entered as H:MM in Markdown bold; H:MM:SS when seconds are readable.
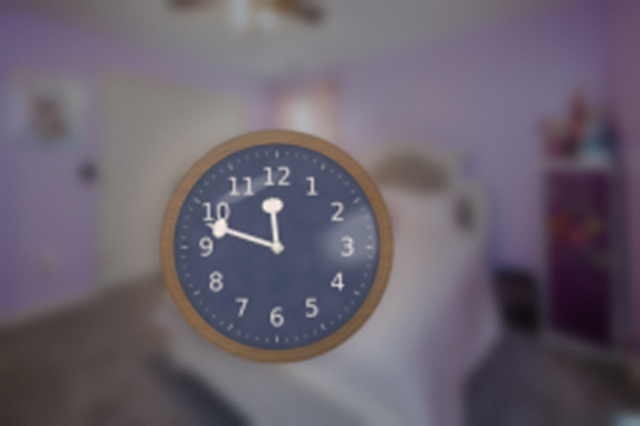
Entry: **11:48**
